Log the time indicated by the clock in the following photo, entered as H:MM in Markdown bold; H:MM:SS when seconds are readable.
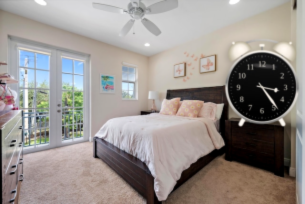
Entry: **3:24**
